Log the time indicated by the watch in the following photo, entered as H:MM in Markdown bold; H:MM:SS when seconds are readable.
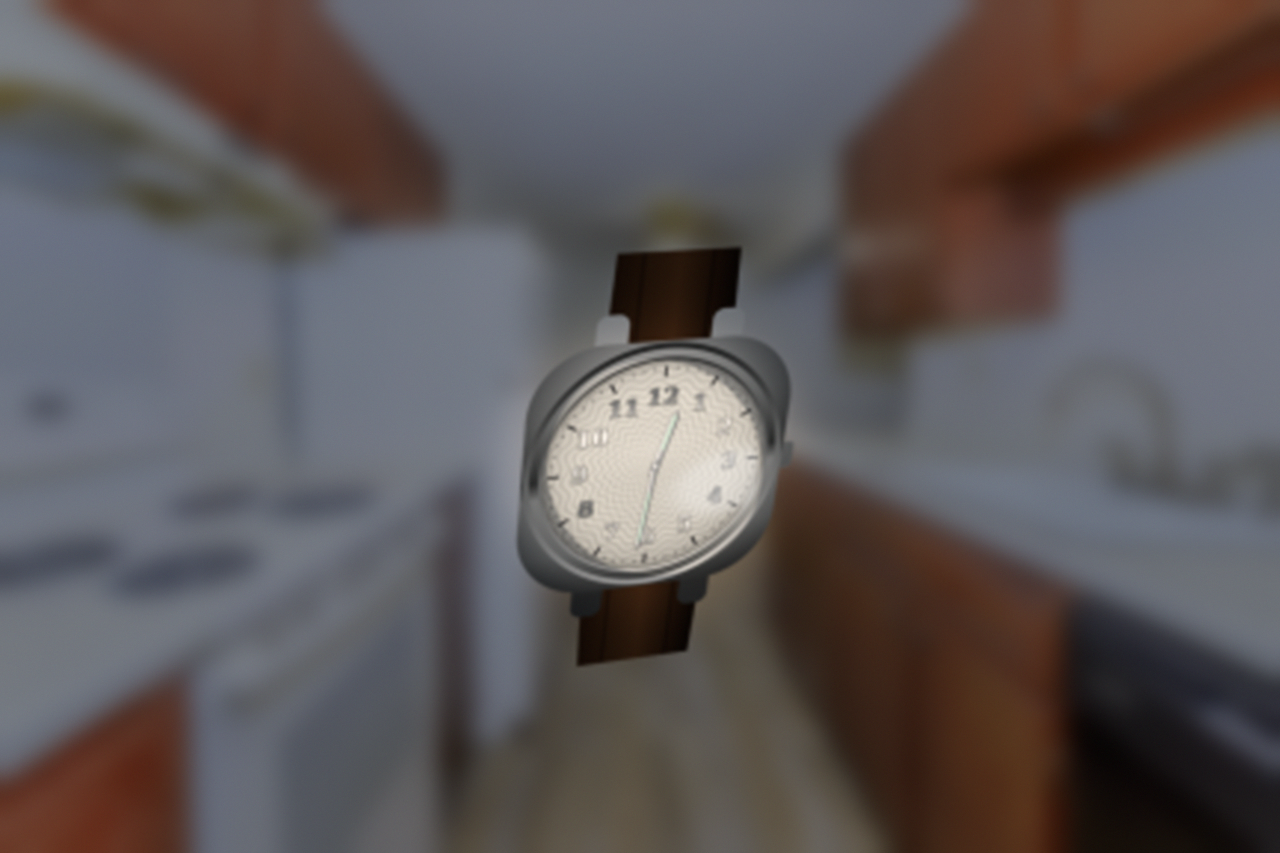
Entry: **12:31**
